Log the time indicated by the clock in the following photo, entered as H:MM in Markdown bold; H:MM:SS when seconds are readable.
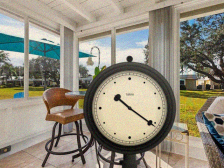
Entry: **10:21**
